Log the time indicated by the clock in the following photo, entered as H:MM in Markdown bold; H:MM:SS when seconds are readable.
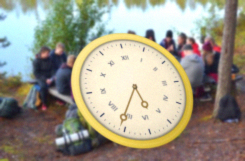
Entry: **5:36**
